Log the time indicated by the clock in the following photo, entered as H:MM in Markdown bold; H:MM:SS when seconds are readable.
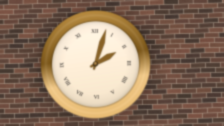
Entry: **2:03**
